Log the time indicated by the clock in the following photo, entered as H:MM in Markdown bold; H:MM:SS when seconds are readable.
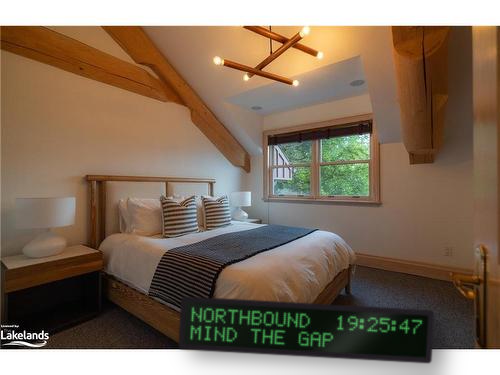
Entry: **19:25:47**
